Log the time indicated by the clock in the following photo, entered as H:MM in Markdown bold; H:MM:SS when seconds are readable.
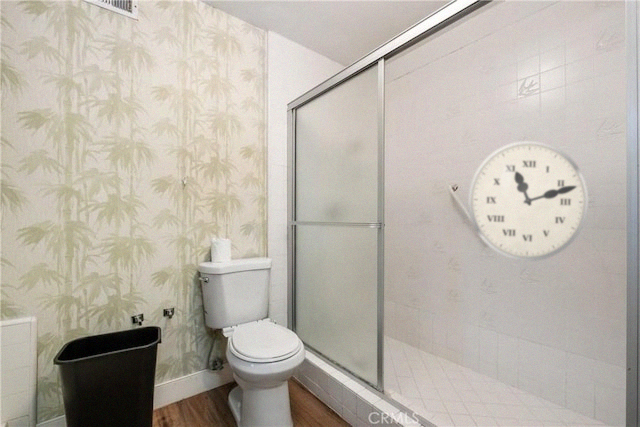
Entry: **11:12**
